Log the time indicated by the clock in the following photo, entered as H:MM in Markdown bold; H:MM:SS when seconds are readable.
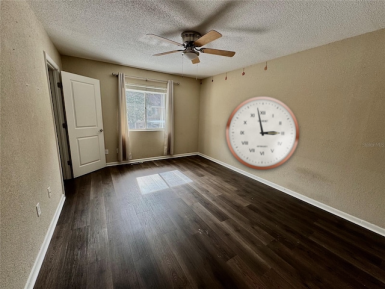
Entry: **2:58**
